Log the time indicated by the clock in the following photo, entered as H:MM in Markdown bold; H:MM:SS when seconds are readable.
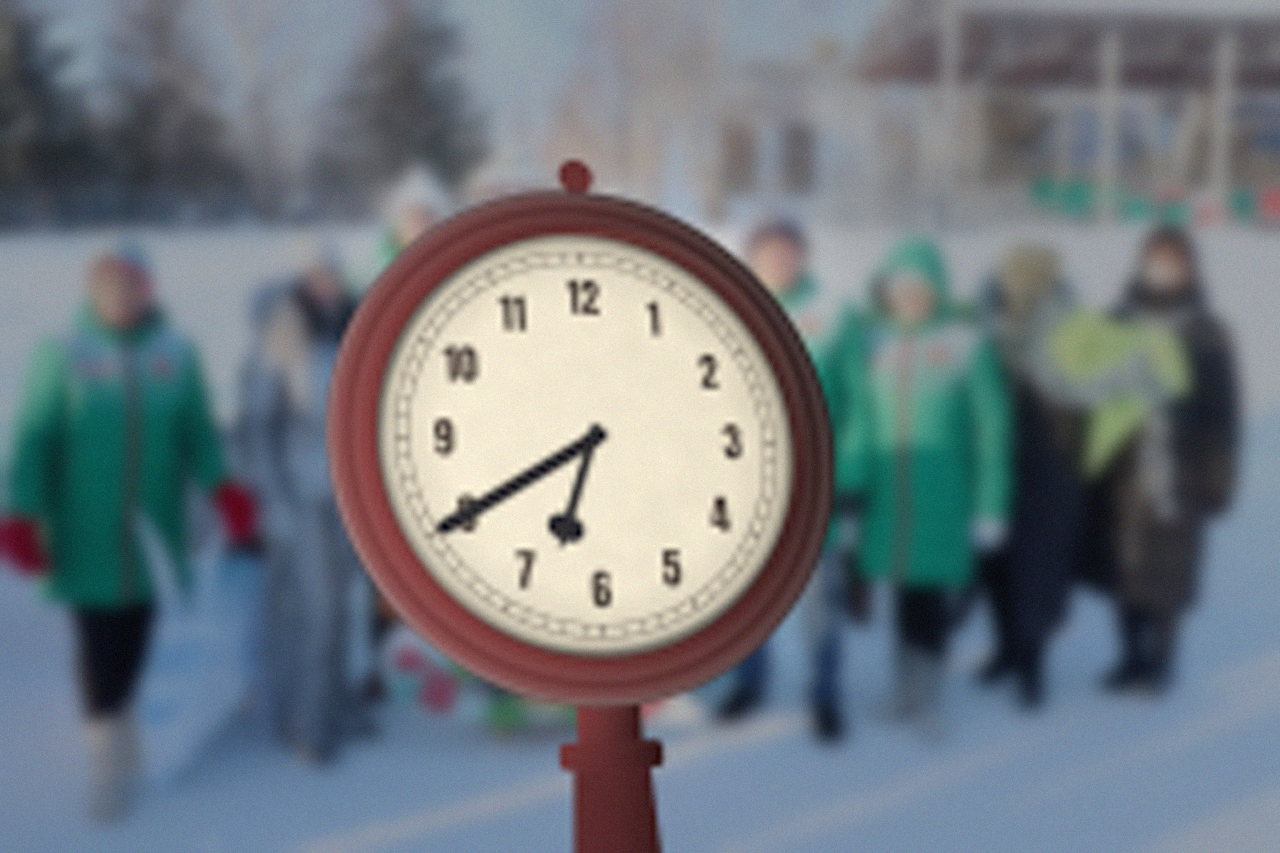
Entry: **6:40**
